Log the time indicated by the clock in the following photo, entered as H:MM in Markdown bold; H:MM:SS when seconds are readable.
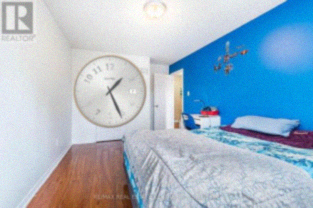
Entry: **1:26**
